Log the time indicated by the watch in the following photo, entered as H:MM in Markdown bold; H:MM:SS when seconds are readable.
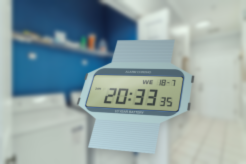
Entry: **20:33:35**
